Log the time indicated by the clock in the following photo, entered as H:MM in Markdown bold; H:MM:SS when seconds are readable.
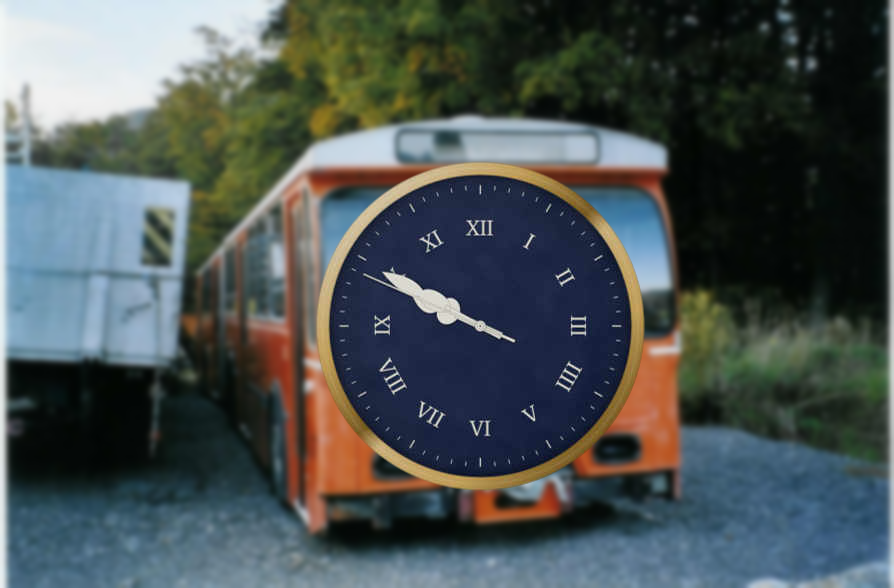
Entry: **9:49:49**
